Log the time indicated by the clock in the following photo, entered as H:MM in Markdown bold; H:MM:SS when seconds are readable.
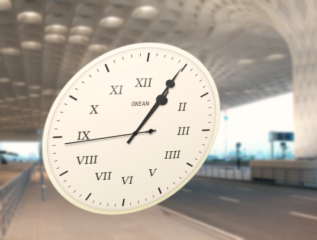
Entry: **1:04:44**
